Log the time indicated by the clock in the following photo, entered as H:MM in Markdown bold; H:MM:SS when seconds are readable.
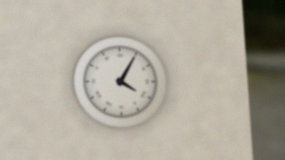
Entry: **4:05**
